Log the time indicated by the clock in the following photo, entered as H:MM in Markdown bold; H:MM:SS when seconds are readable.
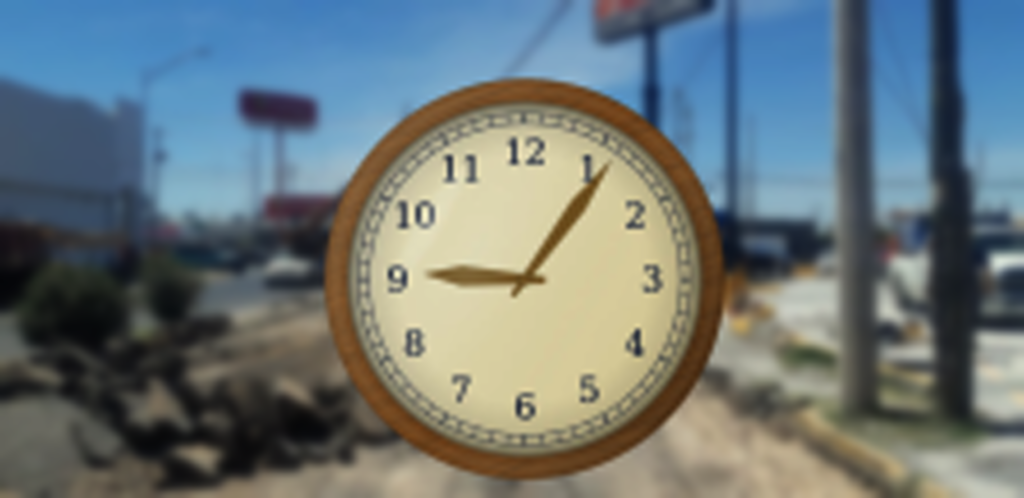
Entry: **9:06**
